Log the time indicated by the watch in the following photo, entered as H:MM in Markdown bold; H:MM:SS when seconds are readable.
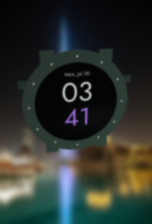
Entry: **3:41**
